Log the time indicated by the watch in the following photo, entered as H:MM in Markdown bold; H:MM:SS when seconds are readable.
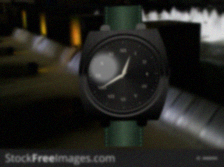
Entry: **12:40**
